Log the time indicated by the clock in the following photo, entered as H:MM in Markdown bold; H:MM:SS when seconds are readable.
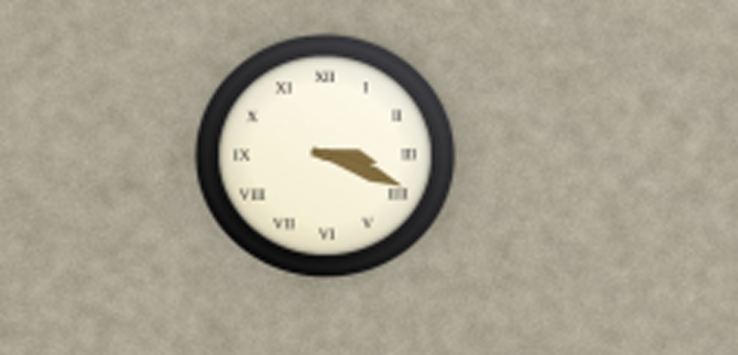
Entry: **3:19**
